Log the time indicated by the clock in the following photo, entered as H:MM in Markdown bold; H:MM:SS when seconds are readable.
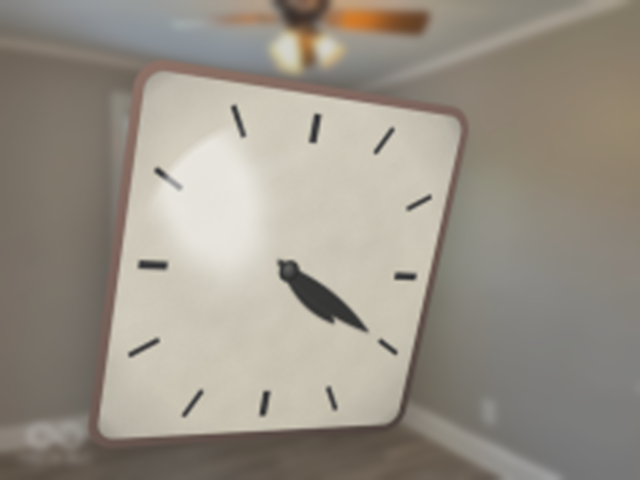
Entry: **4:20**
